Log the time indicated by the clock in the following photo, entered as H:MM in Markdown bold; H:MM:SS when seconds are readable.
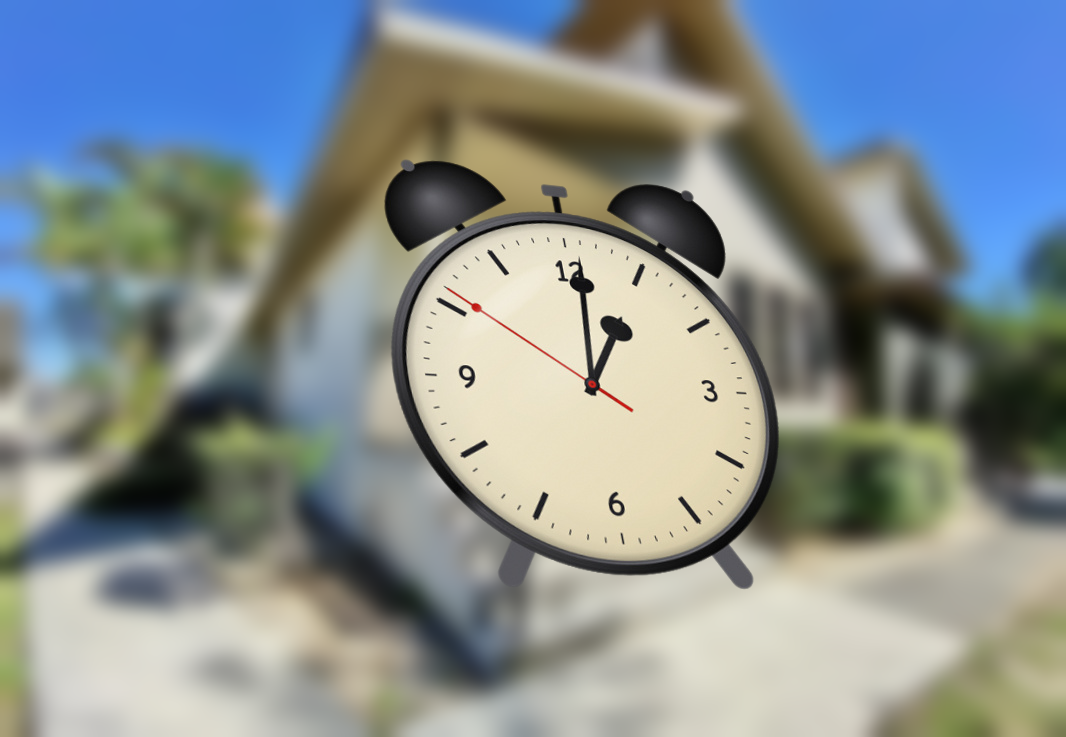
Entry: **1:00:51**
